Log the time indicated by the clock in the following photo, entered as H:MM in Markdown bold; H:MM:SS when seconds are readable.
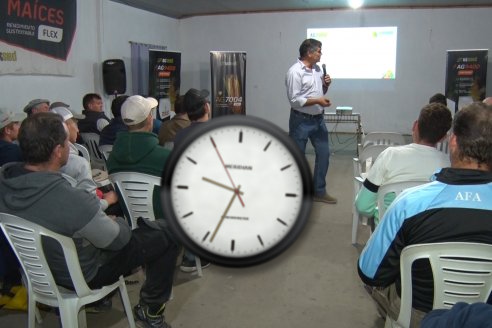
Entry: **9:33:55**
